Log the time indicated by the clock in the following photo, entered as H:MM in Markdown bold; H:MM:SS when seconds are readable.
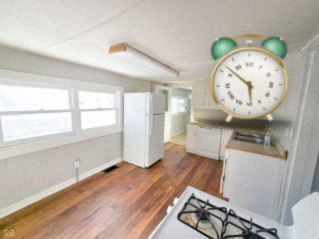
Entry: **5:52**
